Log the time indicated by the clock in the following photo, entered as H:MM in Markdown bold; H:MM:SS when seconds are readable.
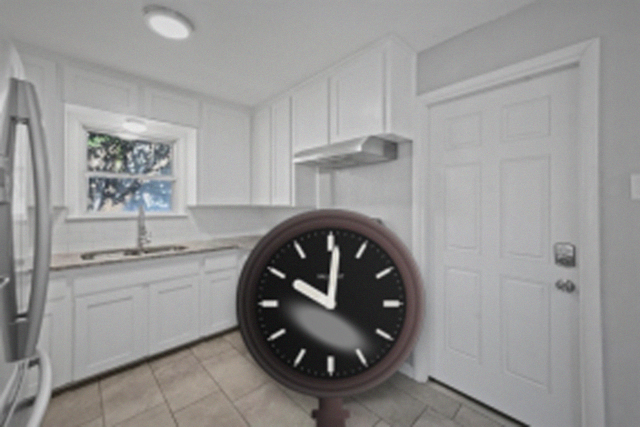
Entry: **10:01**
